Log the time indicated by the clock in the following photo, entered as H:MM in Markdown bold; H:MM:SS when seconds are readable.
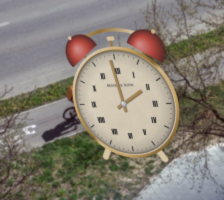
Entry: **1:59**
